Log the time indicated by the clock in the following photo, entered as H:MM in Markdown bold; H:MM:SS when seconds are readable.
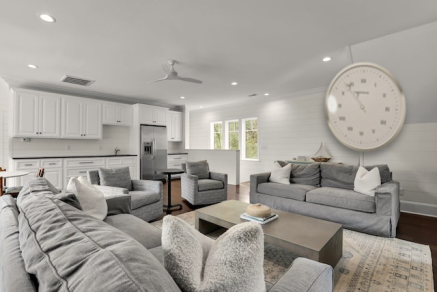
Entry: **10:53**
